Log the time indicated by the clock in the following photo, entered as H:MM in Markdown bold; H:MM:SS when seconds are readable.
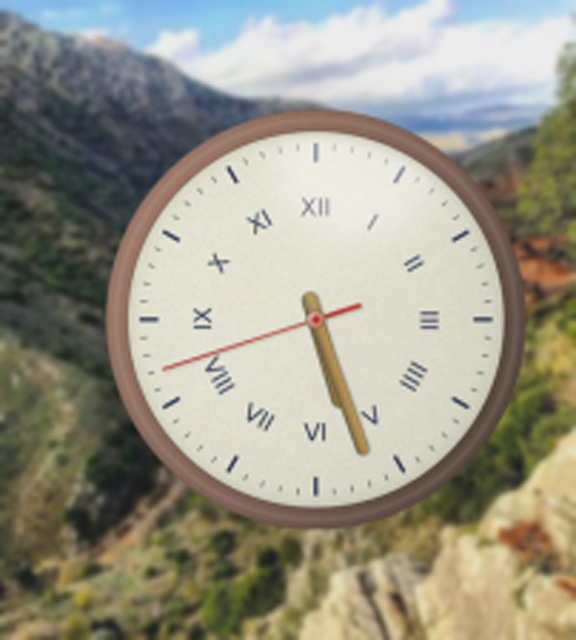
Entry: **5:26:42**
